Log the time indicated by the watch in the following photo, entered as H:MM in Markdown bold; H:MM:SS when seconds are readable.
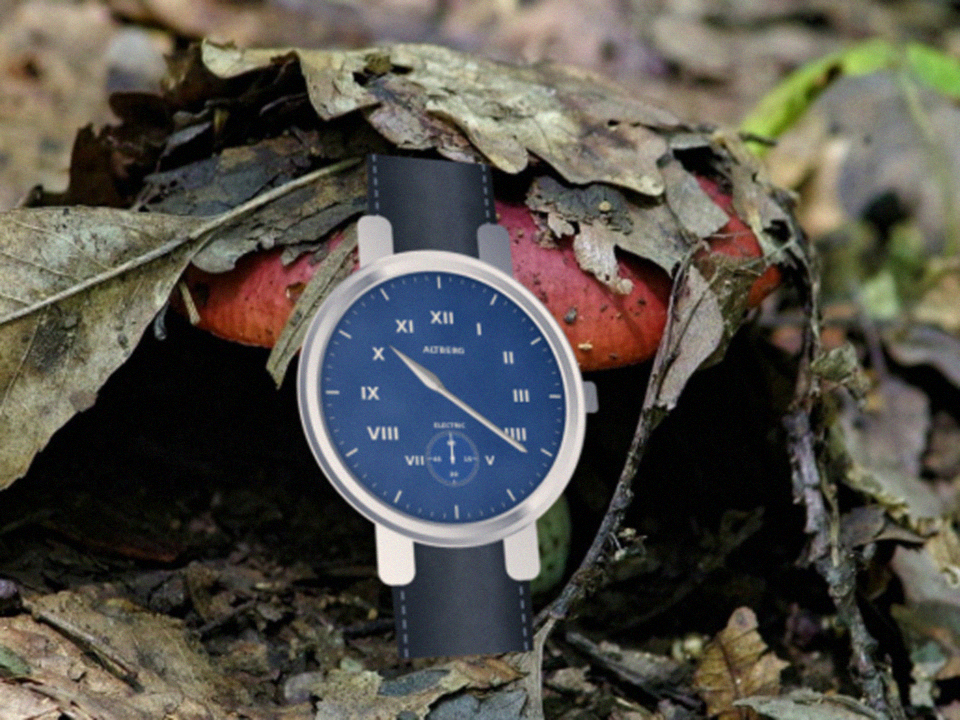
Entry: **10:21**
